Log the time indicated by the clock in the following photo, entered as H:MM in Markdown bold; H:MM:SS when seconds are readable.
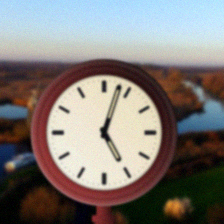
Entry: **5:03**
